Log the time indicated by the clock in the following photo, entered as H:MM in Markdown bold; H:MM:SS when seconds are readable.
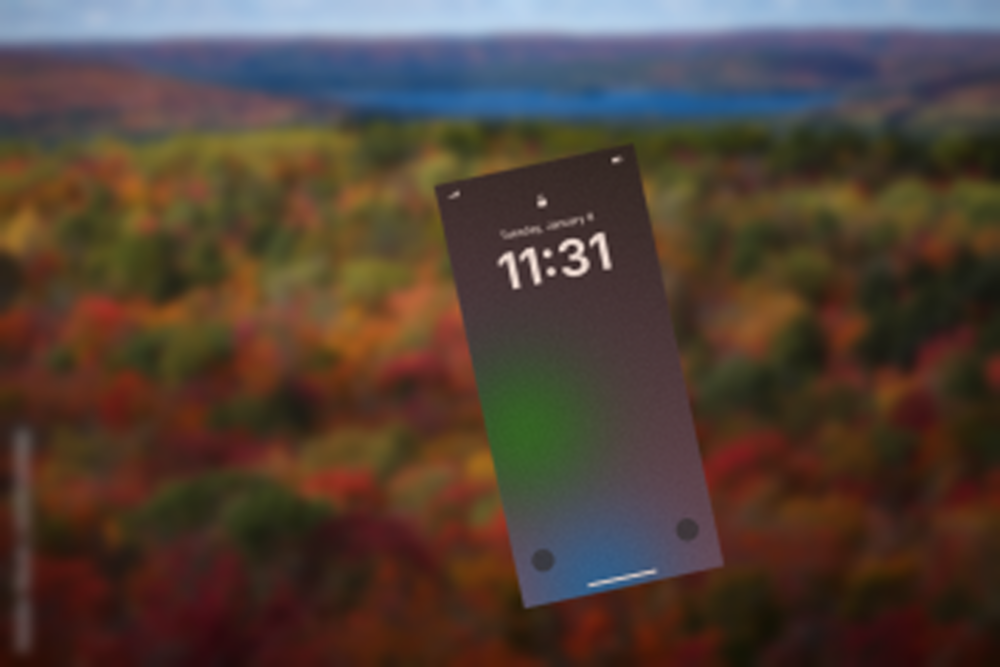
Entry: **11:31**
